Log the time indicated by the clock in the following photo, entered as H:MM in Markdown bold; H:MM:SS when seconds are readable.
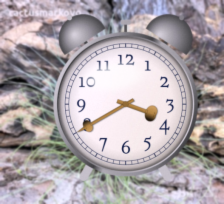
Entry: **3:40**
